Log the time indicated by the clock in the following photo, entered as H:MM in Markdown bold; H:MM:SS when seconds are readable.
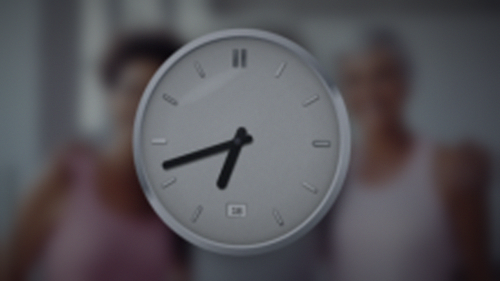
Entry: **6:42**
